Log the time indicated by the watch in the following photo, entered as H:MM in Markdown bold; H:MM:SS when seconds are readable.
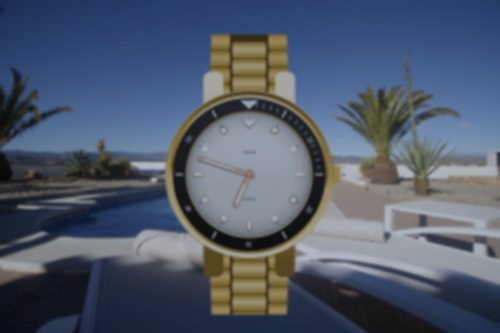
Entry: **6:48**
